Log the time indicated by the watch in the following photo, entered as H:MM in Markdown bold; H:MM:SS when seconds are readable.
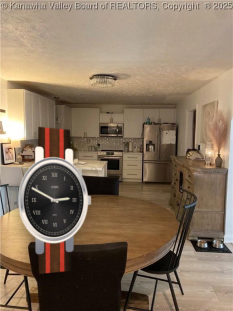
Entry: **2:49**
